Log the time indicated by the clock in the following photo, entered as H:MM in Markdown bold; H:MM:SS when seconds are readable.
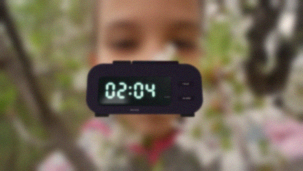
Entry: **2:04**
